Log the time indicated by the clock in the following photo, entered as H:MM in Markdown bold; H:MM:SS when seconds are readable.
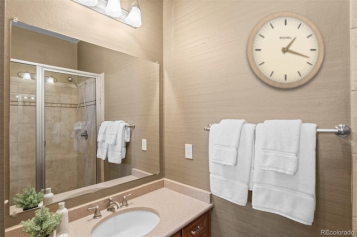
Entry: **1:18**
